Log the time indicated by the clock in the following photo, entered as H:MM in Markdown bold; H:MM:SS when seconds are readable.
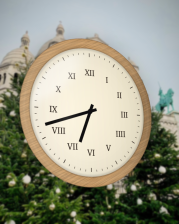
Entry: **6:42**
